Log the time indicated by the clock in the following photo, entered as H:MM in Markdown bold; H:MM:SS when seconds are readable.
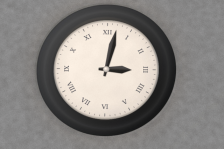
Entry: **3:02**
